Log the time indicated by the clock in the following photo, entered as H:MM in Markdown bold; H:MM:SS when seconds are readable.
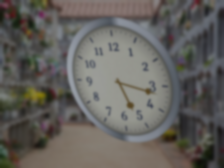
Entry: **5:17**
